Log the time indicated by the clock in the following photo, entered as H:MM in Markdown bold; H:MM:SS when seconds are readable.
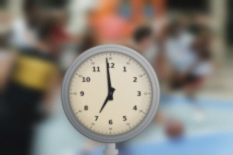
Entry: **6:59**
